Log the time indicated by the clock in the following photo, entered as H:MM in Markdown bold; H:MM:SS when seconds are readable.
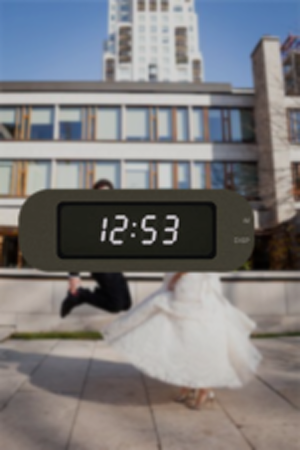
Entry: **12:53**
